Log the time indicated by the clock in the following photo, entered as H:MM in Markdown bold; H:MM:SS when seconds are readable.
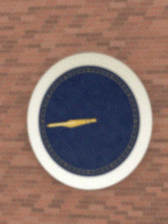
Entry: **8:44**
